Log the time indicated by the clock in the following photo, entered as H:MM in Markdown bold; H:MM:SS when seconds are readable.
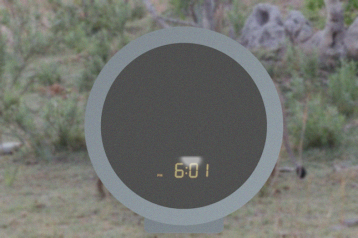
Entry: **6:01**
